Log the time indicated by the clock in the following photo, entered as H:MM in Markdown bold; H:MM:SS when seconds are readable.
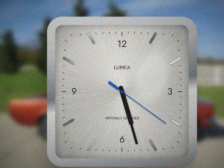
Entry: **5:27:21**
